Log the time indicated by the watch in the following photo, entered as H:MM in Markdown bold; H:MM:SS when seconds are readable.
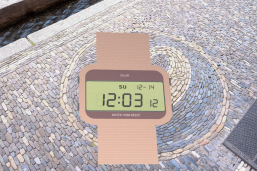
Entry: **12:03:12**
